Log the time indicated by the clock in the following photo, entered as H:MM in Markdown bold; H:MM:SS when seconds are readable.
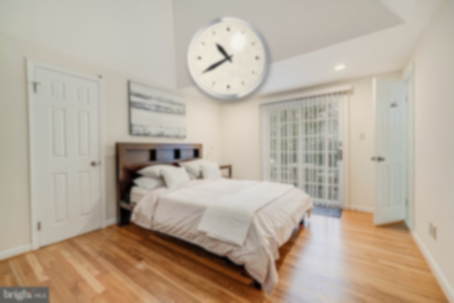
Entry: **10:40**
